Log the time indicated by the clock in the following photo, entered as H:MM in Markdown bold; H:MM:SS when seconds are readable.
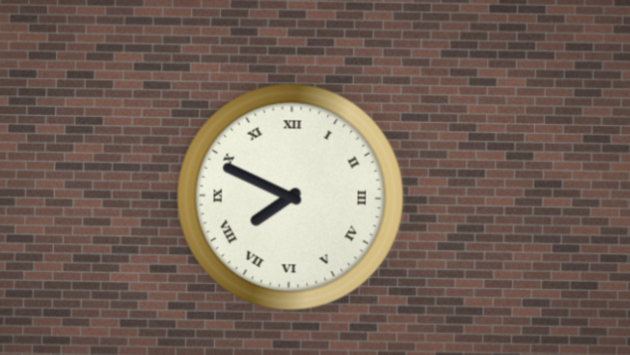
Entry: **7:49**
